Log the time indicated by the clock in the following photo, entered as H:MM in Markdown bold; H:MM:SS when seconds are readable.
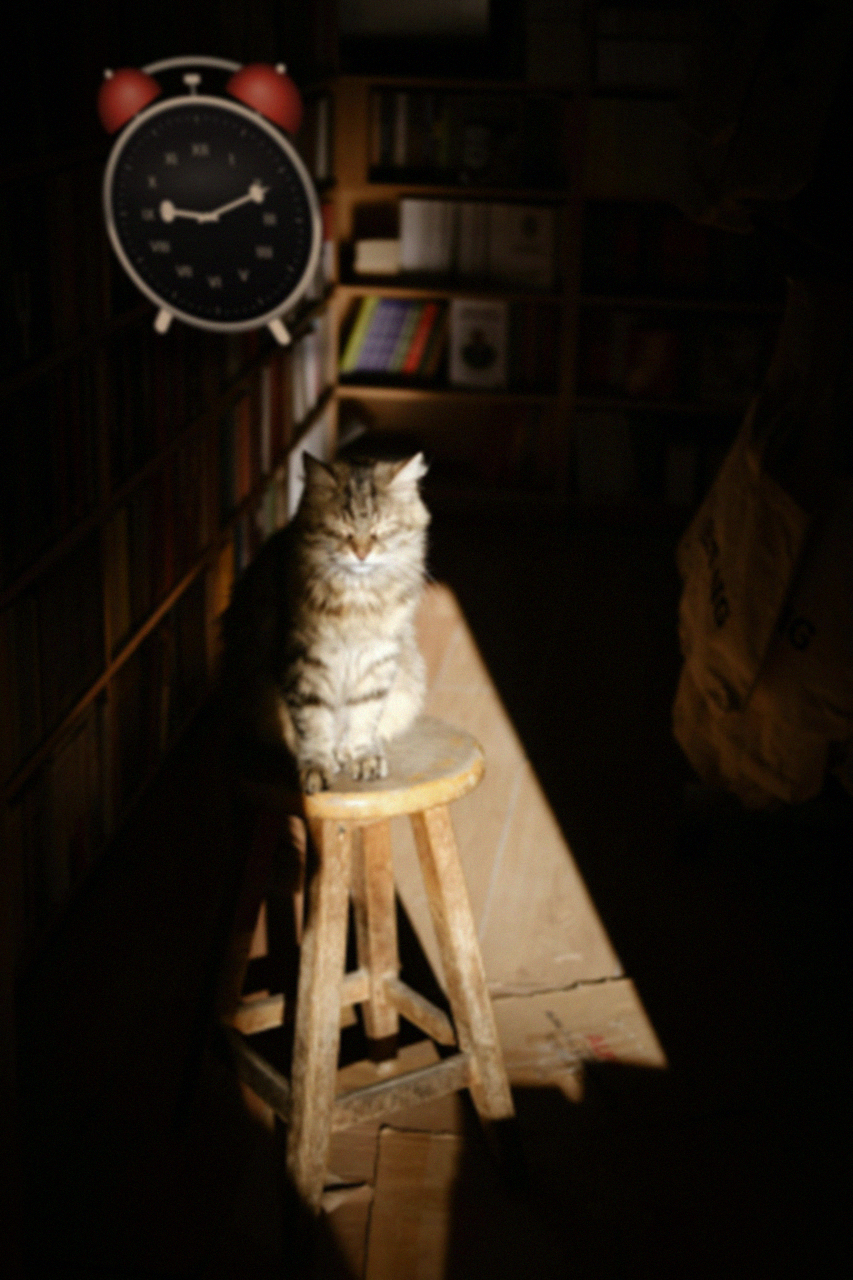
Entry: **9:11**
